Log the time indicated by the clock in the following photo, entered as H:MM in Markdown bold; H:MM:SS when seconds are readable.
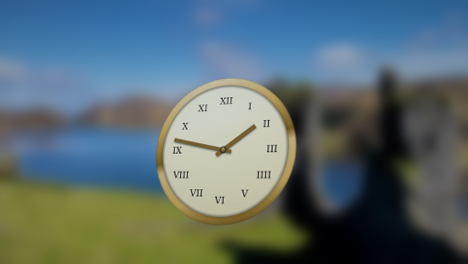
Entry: **1:47**
